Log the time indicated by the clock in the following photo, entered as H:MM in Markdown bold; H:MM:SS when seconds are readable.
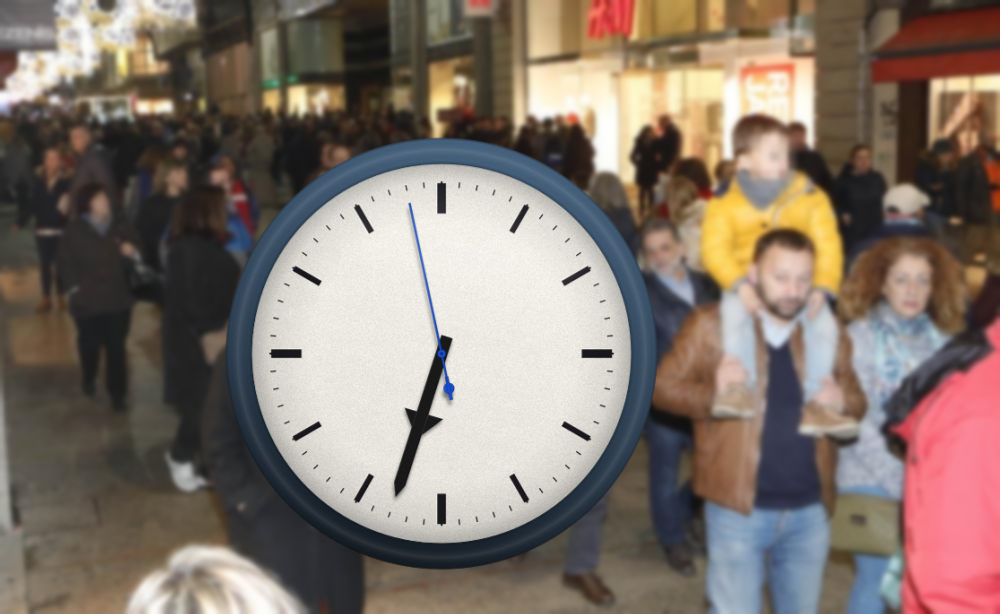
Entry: **6:32:58**
